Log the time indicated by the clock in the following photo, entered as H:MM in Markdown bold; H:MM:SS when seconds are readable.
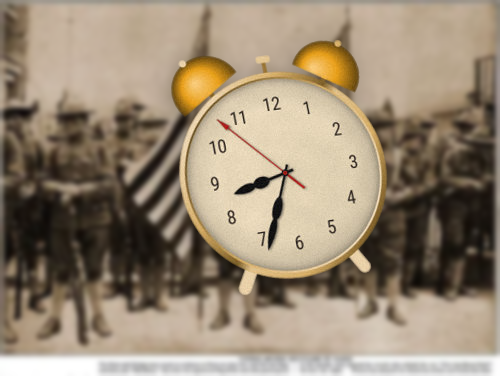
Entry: **8:33:53**
